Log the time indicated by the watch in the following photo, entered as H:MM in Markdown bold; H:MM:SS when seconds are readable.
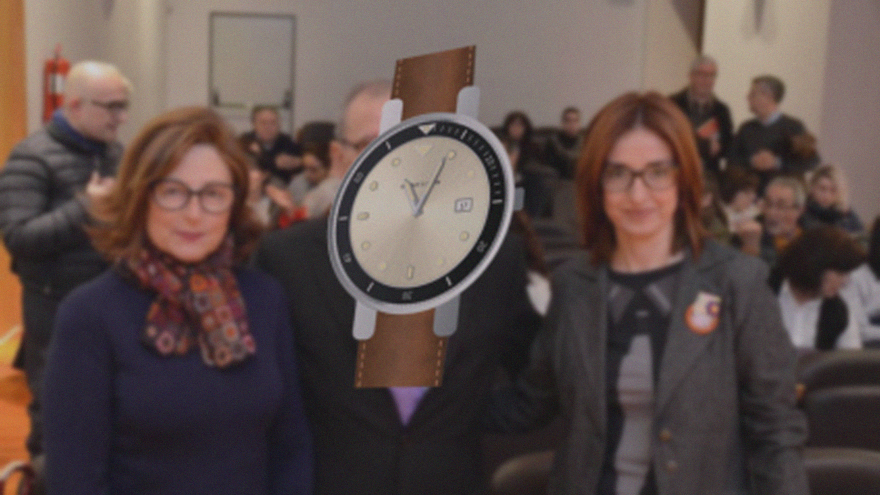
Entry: **11:04**
